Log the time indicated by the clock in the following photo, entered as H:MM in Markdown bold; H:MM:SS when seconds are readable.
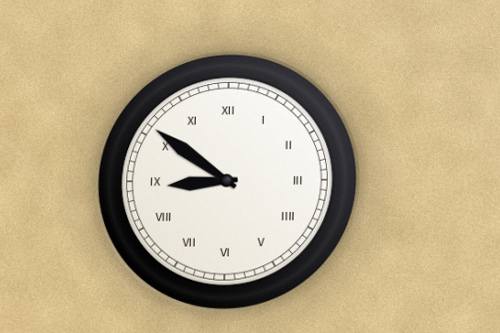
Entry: **8:51**
